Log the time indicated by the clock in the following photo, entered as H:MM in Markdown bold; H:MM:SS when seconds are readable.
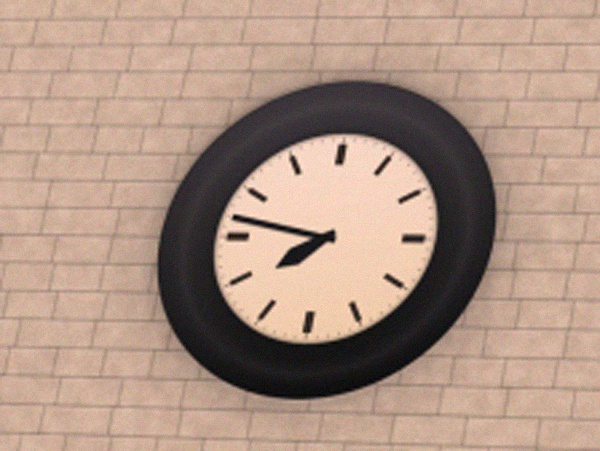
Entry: **7:47**
